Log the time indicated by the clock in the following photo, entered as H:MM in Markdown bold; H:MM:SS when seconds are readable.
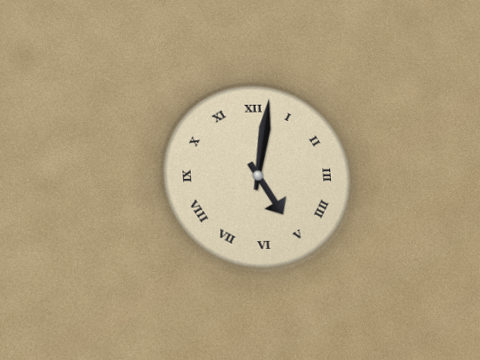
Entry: **5:02**
